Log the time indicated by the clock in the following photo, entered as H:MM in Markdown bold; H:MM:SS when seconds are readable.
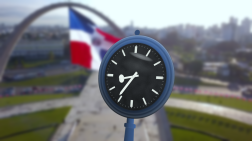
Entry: **8:36**
